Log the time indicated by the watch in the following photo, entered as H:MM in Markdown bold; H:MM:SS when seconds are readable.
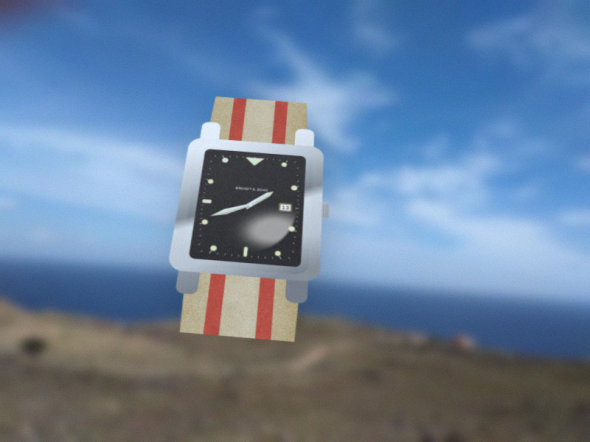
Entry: **1:41**
